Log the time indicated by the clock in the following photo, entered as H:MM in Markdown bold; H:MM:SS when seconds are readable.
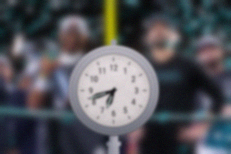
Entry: **6:42**
